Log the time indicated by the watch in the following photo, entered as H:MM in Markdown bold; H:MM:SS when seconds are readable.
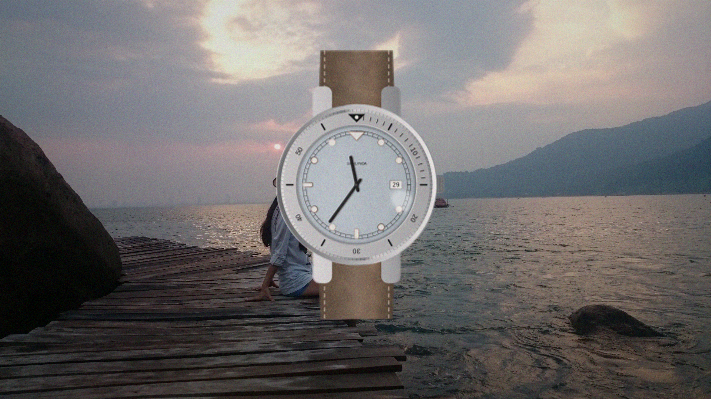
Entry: **11:36**
